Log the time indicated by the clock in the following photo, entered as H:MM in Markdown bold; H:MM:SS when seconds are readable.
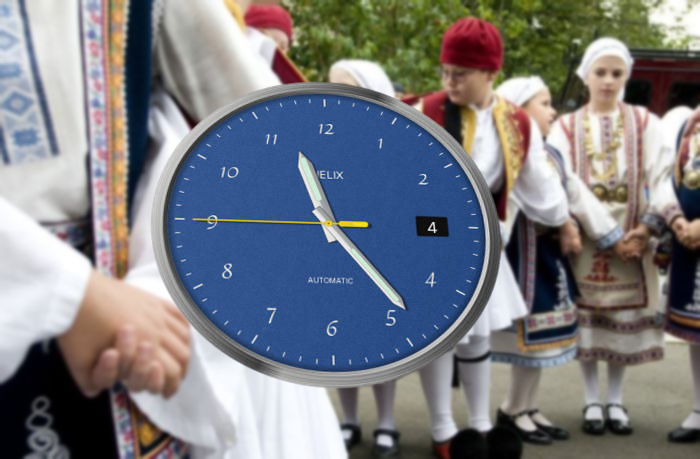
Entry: **11:23:45**
